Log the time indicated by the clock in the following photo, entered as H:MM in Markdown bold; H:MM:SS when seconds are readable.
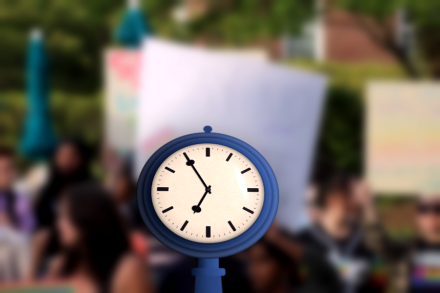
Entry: **6:55**
